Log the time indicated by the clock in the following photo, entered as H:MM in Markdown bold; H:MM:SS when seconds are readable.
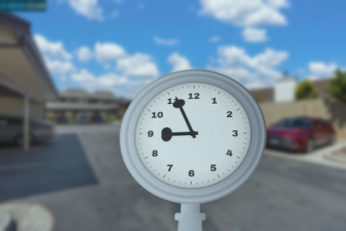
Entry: **8:56**
